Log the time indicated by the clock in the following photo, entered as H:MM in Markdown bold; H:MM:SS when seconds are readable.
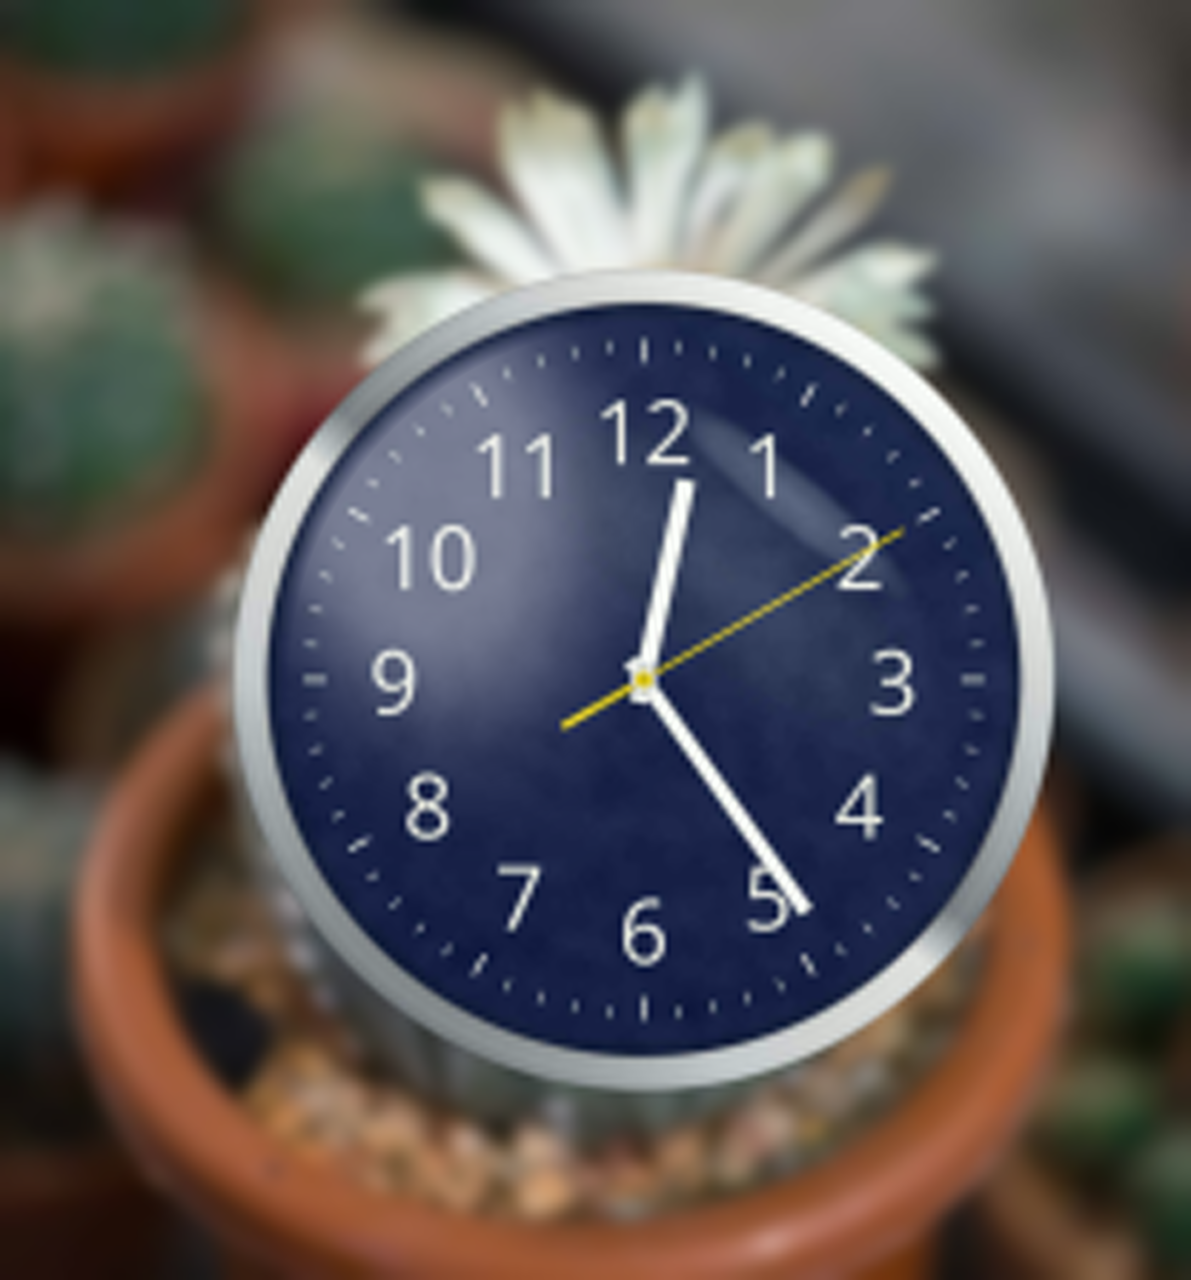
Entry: **12:24:10**
